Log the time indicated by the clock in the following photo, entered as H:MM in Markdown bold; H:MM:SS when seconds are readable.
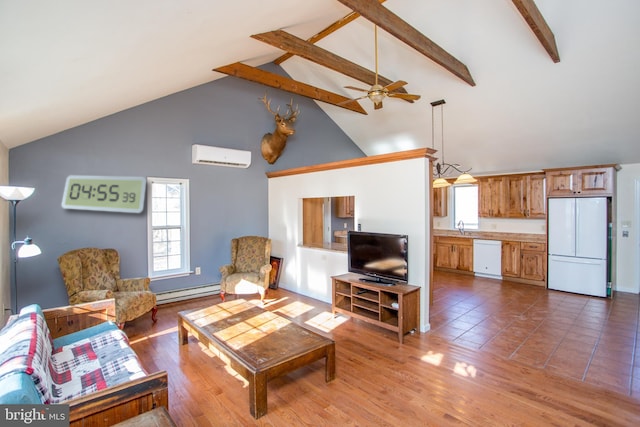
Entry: **4:55**
